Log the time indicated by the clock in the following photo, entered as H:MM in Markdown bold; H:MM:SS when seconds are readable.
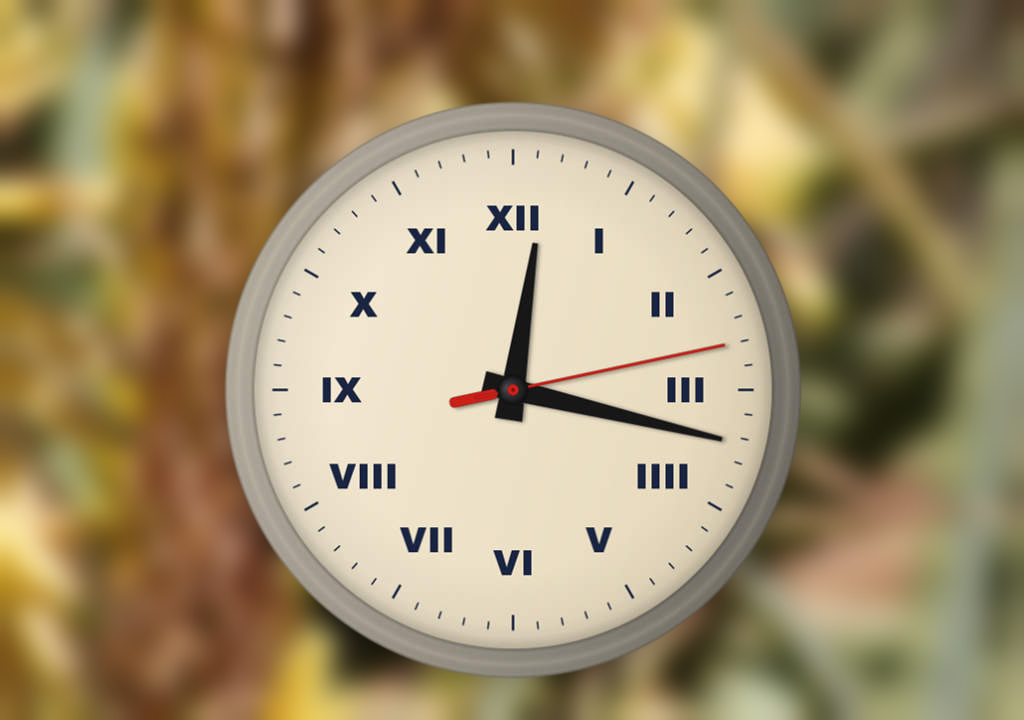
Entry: **12:17:13**
